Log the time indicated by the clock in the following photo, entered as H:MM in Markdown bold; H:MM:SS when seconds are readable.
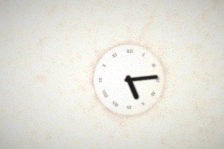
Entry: **5:14**
